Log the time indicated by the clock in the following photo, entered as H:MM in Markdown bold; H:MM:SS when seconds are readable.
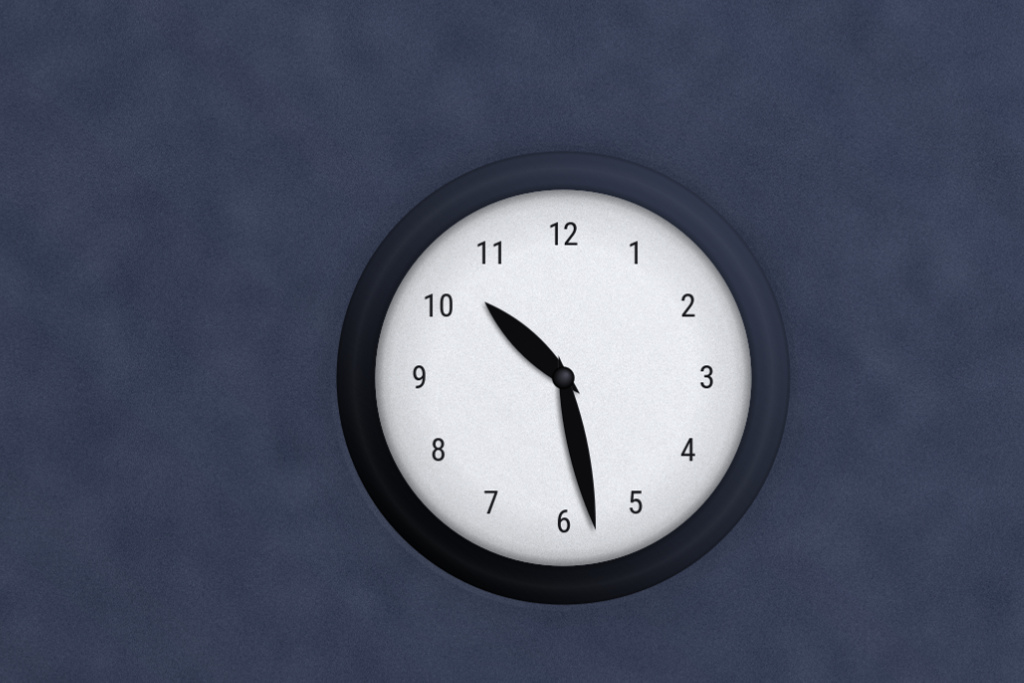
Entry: **10:28**
